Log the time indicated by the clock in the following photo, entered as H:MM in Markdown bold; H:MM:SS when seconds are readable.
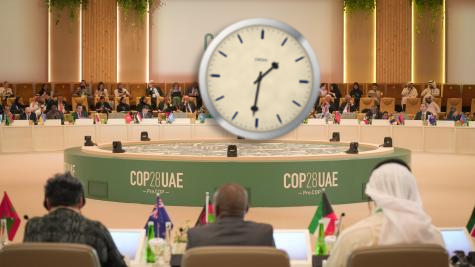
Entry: **1:31**
